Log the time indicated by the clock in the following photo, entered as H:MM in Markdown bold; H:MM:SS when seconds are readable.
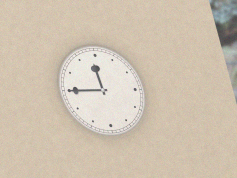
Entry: **11:45**
